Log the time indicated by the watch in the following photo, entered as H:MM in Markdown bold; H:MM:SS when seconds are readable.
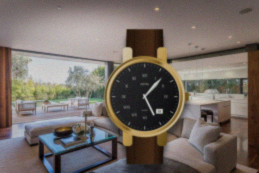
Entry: **5:07**
